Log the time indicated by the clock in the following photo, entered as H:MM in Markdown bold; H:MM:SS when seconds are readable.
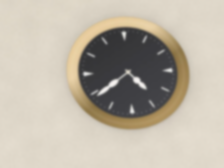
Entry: **4:39**
